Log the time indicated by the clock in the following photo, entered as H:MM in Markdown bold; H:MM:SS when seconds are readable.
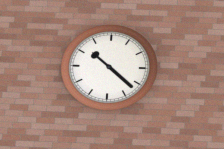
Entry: **10:22**
